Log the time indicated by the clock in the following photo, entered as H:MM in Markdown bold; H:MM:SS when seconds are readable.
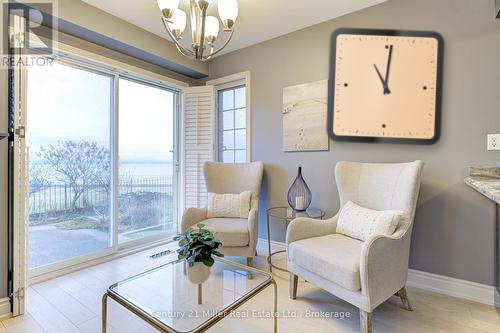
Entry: **11:01**
